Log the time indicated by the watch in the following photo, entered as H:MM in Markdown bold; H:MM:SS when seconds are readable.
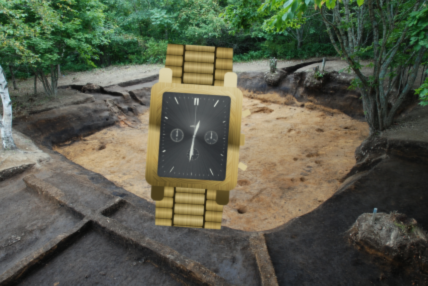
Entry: **12:31**
